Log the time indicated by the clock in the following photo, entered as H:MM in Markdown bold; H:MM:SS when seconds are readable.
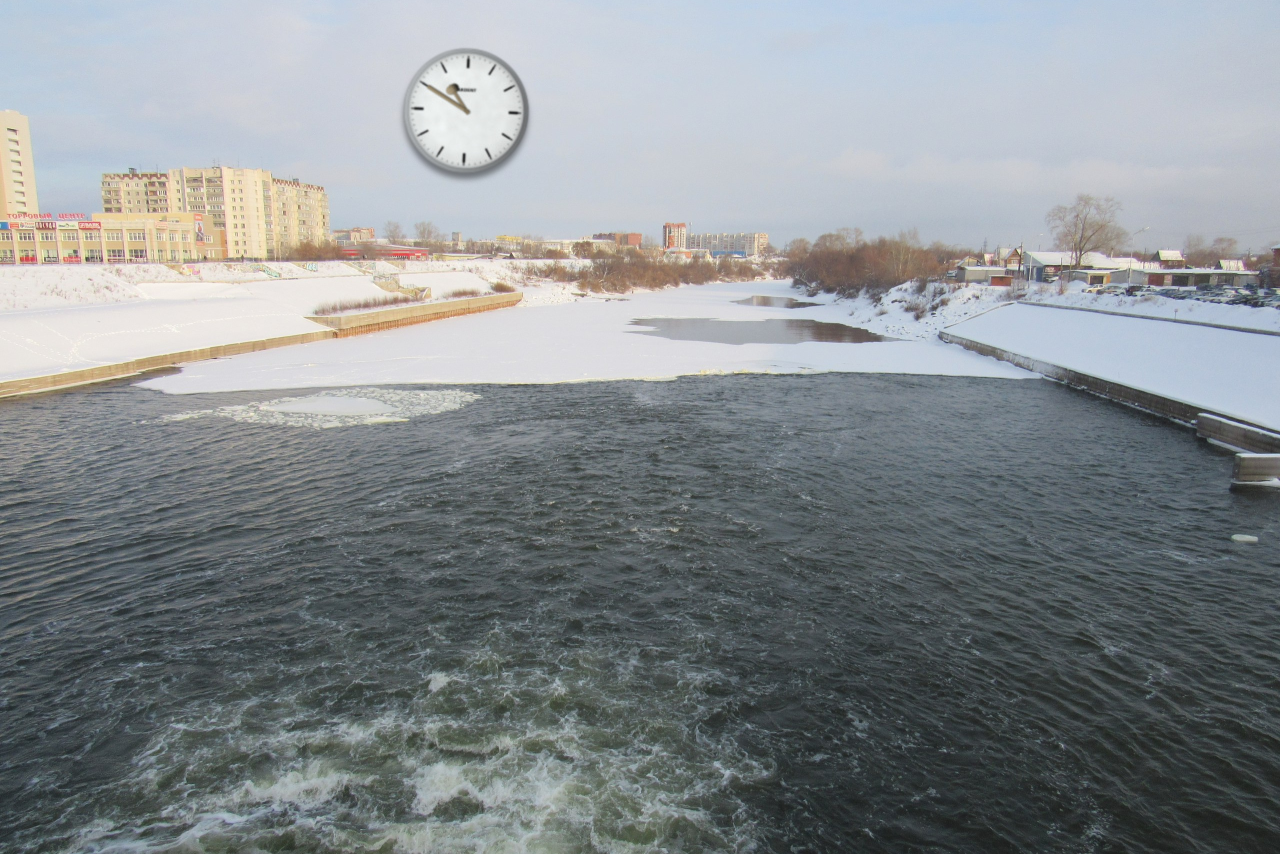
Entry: **10:50**
